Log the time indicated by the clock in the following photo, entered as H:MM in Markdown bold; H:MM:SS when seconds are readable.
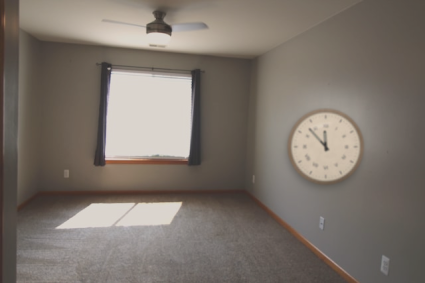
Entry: **11:53**
